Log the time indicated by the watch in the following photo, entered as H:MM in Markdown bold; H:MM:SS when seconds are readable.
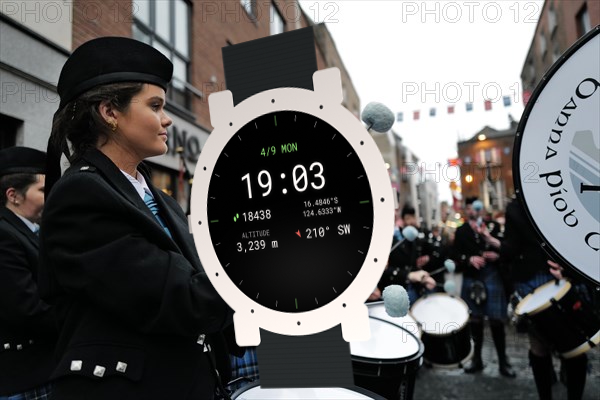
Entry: **19:03**
